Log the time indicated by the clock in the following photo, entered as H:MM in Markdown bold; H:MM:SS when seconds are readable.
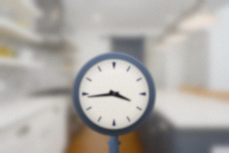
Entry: **3:44**
